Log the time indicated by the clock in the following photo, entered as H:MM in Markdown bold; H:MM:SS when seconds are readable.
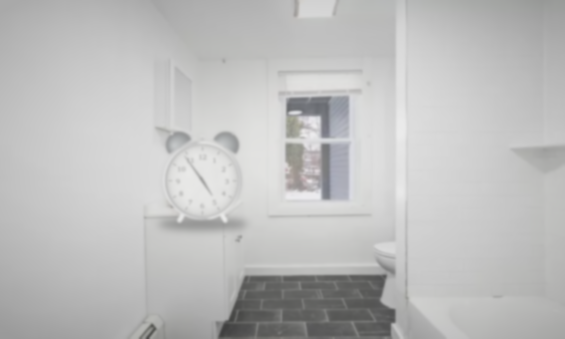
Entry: **4:54**
